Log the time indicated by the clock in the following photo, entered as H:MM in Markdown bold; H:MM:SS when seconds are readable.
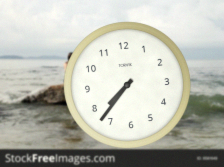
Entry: **7:37**
